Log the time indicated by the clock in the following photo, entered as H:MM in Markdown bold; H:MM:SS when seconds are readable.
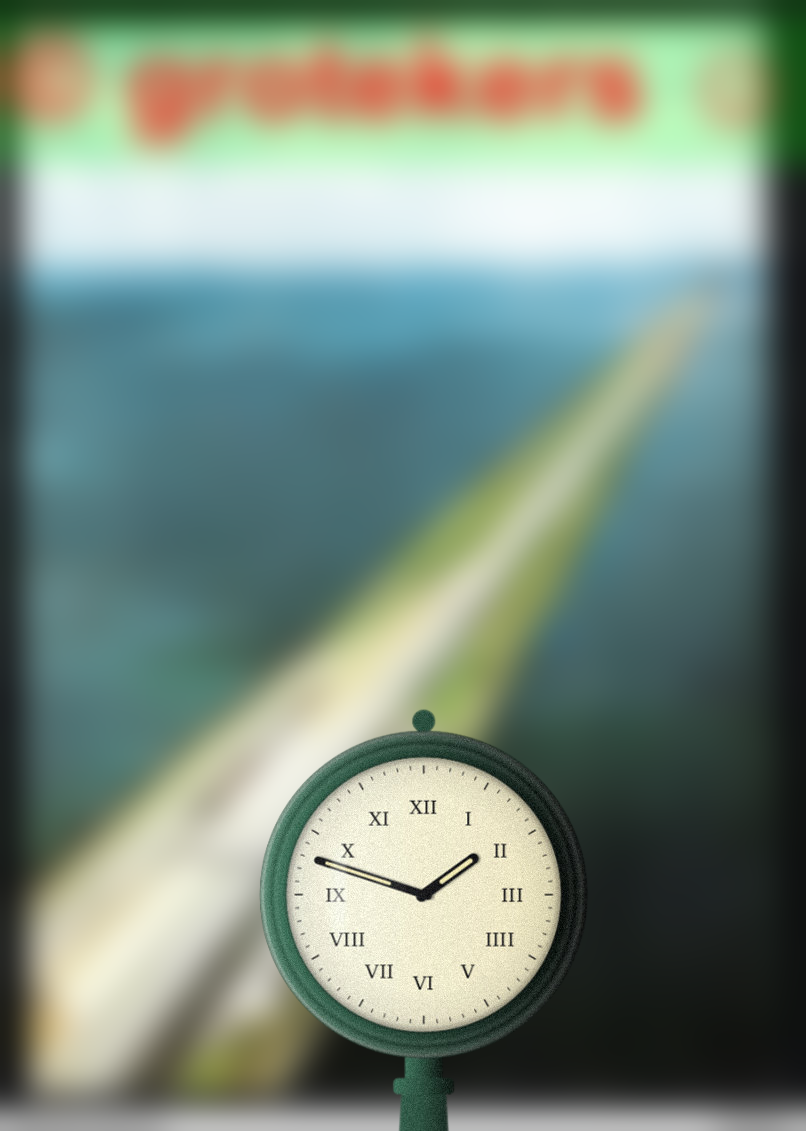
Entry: **1:48**
